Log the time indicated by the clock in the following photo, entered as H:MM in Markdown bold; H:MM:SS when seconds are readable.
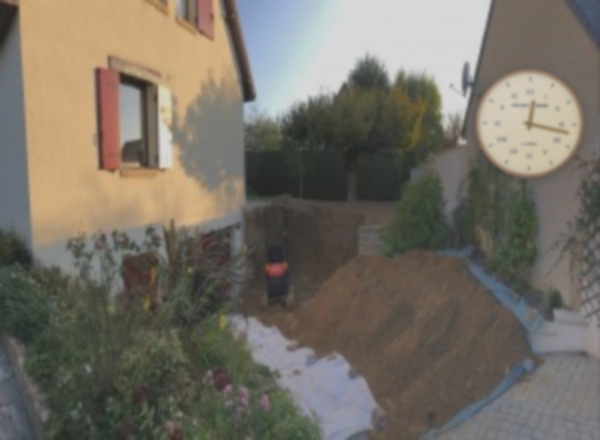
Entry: **12:17**
